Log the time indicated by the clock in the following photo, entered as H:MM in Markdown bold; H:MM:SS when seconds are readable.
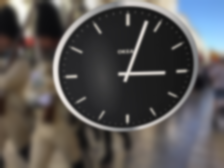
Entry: **3:03**
